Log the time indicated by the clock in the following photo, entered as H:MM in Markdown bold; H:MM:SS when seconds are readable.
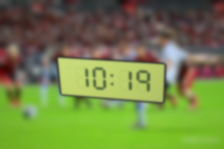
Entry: **10:19**
